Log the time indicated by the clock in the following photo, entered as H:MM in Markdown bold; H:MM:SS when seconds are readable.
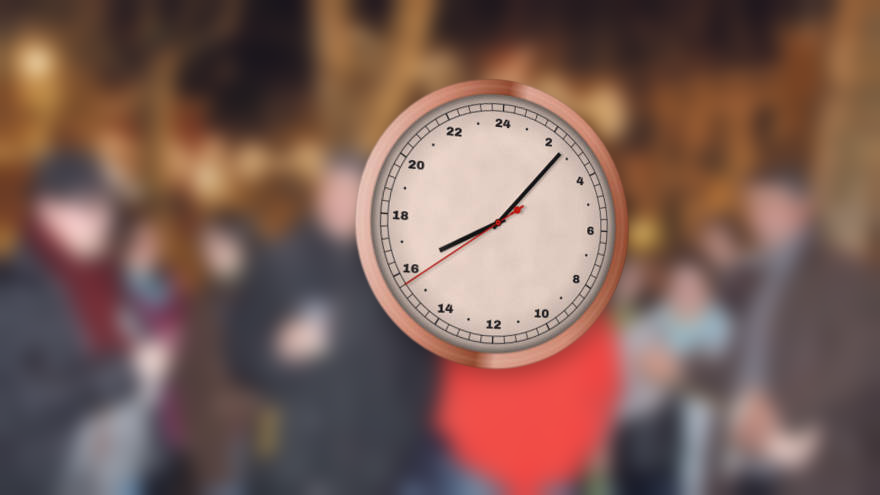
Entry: **16:06:39**
